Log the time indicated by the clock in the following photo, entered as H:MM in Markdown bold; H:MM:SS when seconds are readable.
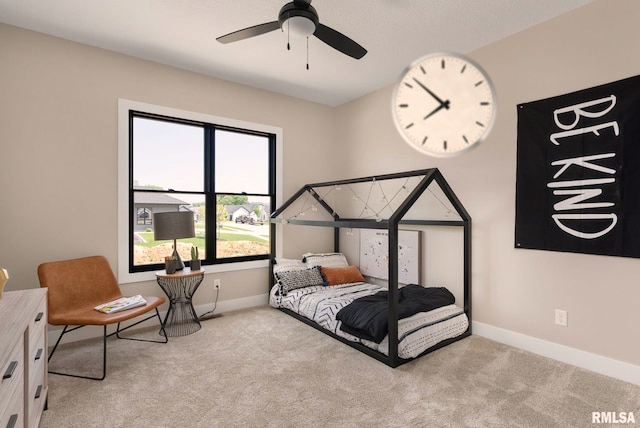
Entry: **7:52**
